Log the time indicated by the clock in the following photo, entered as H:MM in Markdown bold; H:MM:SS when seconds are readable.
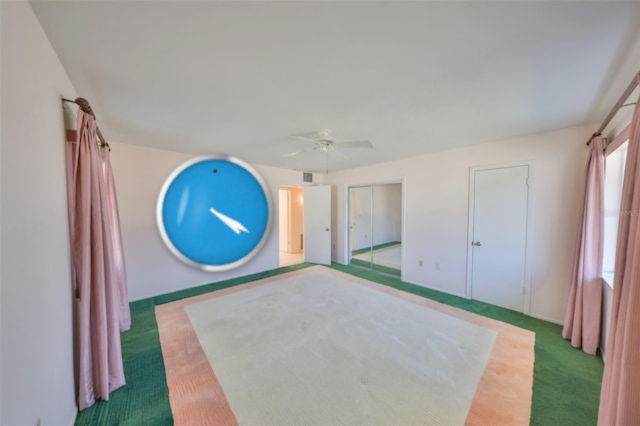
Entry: **4:20**
